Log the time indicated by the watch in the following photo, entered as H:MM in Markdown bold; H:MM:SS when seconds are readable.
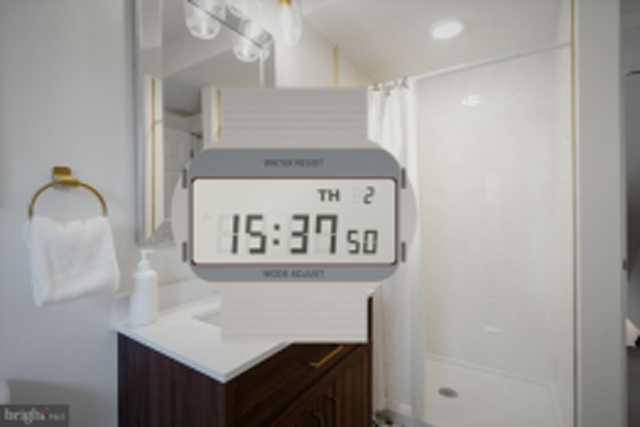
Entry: **15:37:50**
